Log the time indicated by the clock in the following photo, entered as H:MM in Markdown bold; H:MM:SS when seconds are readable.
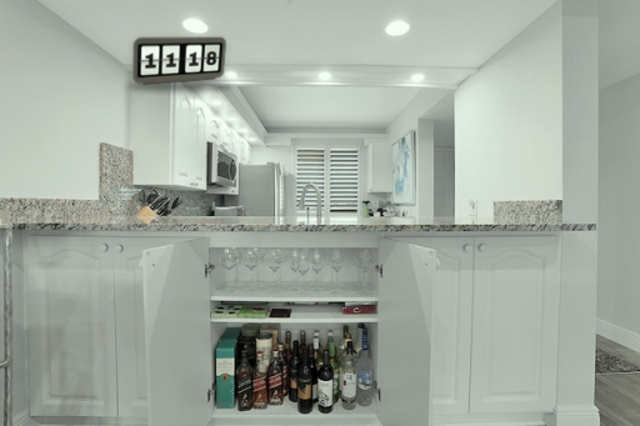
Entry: **11:18**
